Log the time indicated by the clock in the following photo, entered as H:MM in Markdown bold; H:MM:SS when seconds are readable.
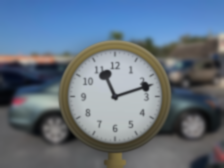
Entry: **11:12**
